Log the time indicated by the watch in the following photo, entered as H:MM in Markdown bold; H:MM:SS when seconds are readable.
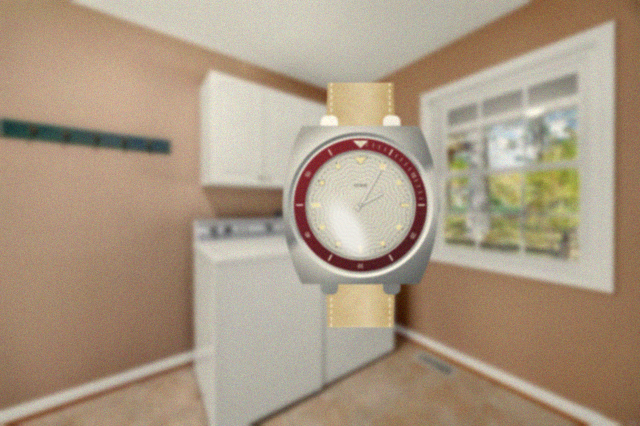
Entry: **2:05**
